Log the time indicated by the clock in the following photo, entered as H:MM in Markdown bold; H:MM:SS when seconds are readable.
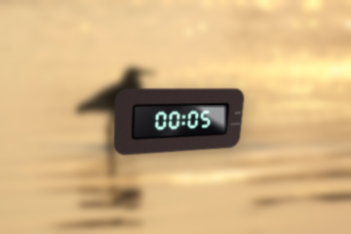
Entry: **0:05**
